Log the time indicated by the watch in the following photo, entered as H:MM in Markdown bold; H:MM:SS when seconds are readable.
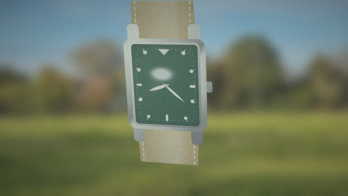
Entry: **8:22**
